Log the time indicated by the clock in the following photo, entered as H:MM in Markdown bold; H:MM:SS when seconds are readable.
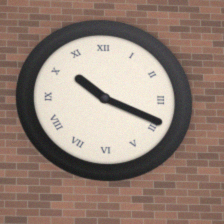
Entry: **10:19**
